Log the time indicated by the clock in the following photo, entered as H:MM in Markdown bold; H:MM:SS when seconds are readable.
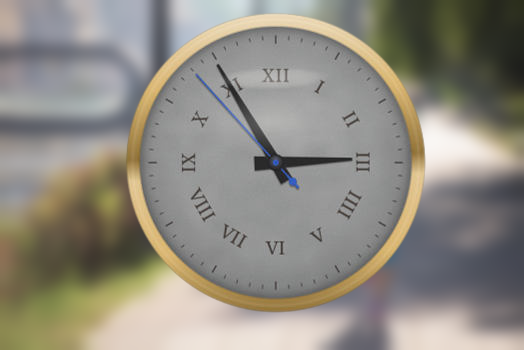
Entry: **2:54:53**
